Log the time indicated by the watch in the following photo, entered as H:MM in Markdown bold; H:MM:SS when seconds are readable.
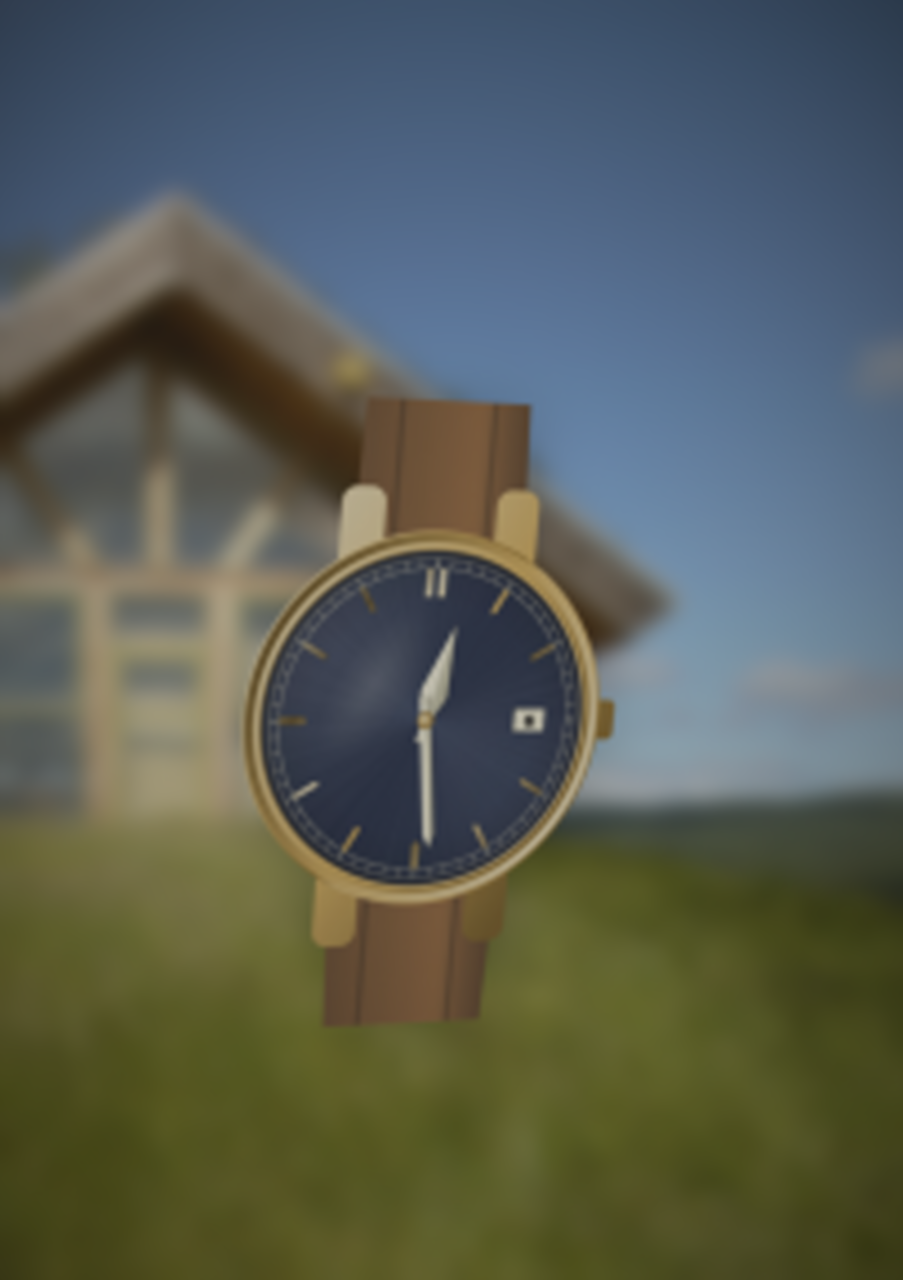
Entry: **12:29**
